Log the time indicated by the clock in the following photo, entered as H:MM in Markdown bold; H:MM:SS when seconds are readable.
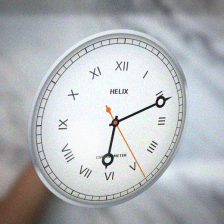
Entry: **6:11:24**
